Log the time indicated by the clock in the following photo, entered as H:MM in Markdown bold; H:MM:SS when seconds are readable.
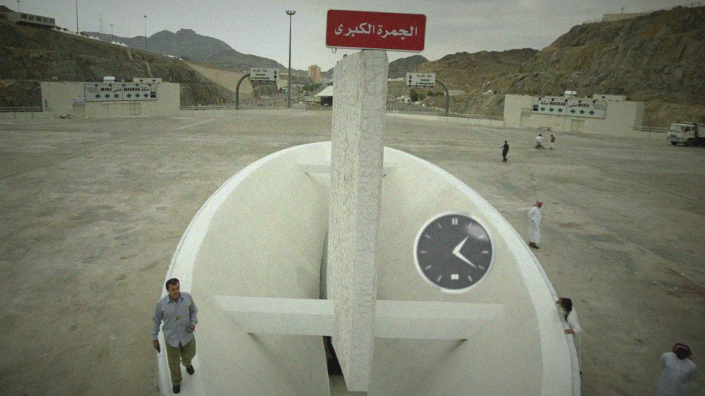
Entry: **1:21**
